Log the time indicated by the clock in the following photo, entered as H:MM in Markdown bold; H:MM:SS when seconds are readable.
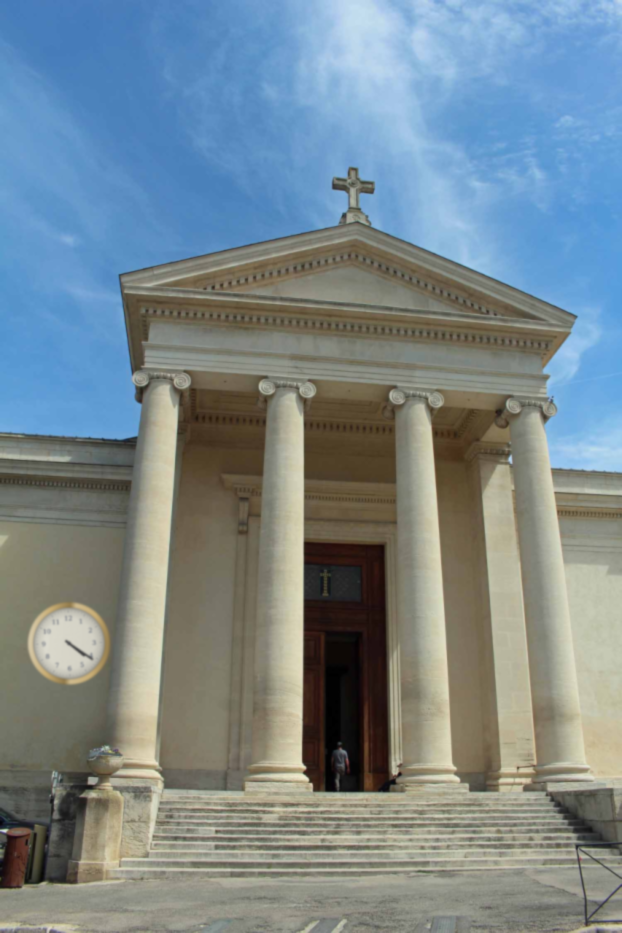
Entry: **4:21**
